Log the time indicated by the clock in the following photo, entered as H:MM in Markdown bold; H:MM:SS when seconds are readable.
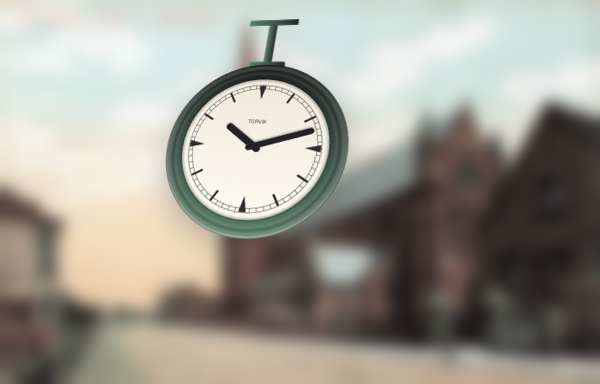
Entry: **10:12**
